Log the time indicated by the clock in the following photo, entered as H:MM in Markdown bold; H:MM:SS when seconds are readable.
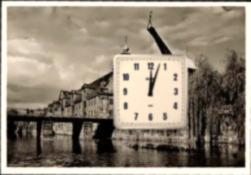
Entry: **12:03**
